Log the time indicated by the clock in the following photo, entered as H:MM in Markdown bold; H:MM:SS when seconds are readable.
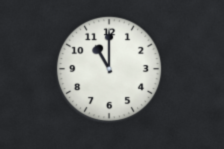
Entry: **11:00**
